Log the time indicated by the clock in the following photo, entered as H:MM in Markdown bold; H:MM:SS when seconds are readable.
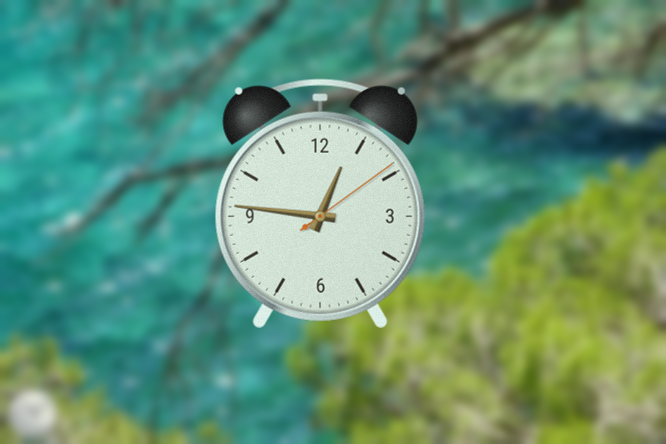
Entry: **12:46:09**
